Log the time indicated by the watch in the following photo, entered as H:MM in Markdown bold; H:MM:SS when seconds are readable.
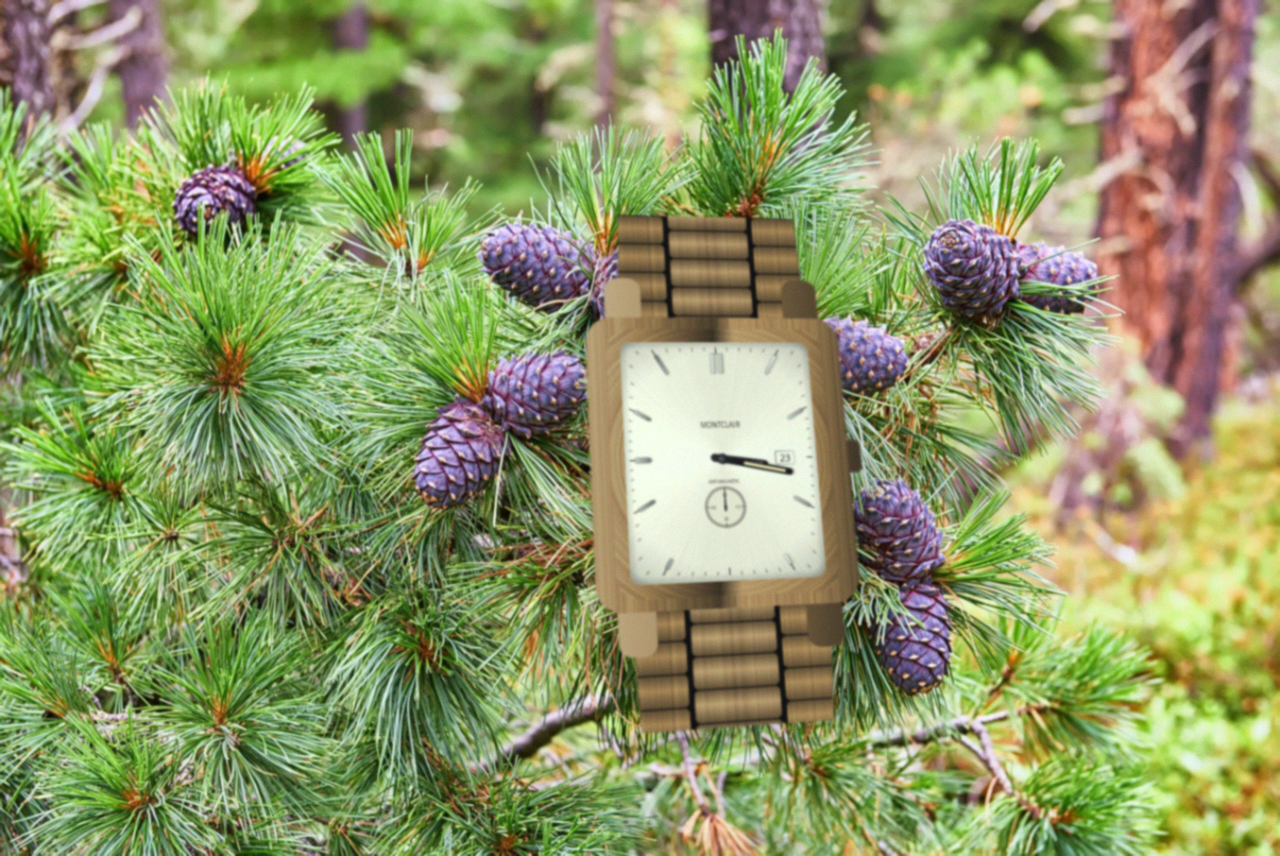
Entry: **3:17**
